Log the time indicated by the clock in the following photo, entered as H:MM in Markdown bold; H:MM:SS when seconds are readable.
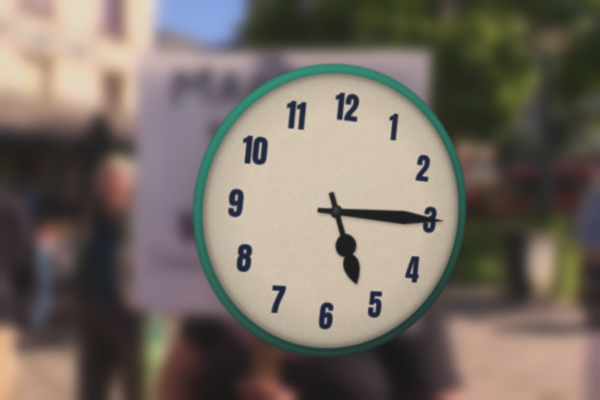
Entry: **5:15**
